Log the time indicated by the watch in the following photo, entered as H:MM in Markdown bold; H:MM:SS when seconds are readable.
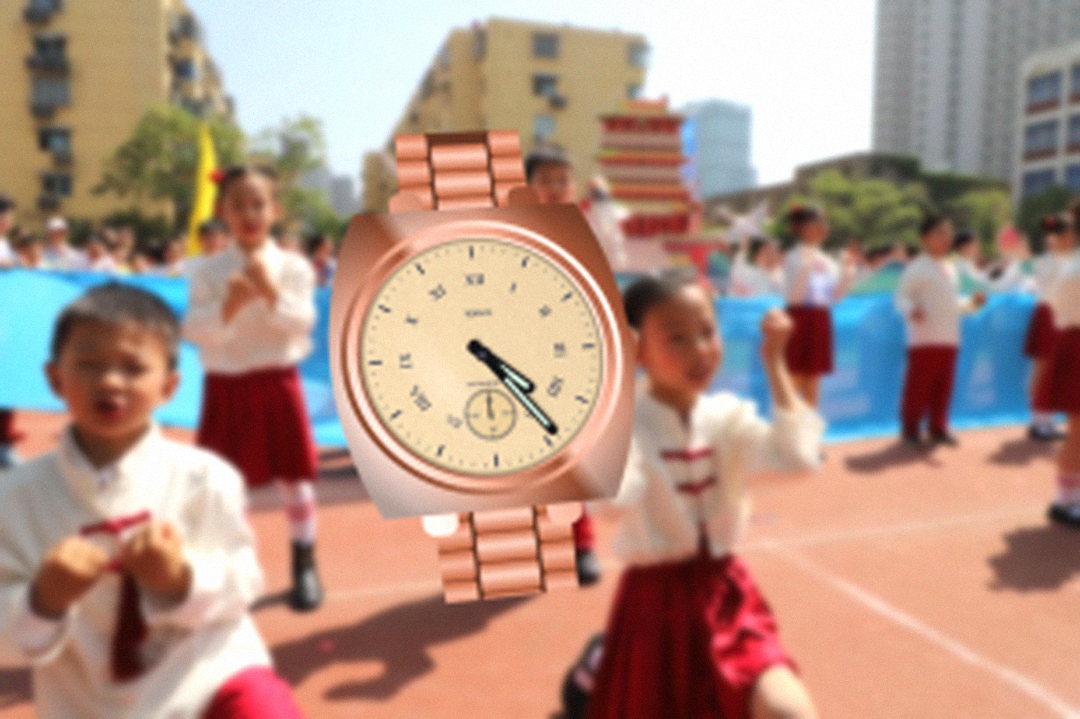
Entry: **4:24**
